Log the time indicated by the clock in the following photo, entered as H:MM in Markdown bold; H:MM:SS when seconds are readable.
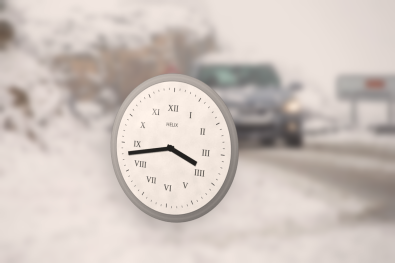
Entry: **3:43**
